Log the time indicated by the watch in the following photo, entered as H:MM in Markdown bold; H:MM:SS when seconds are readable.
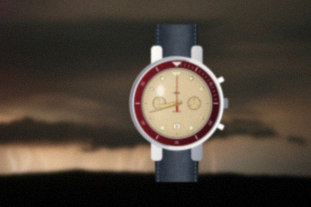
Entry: **8:42**
